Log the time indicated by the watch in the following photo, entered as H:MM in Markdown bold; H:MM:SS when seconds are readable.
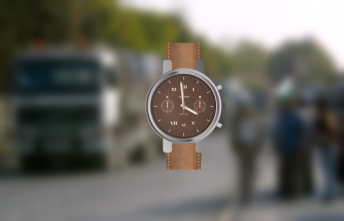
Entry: **3:59**
